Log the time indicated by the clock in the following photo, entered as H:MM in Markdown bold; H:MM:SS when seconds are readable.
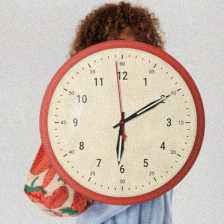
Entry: **6:09:59**
